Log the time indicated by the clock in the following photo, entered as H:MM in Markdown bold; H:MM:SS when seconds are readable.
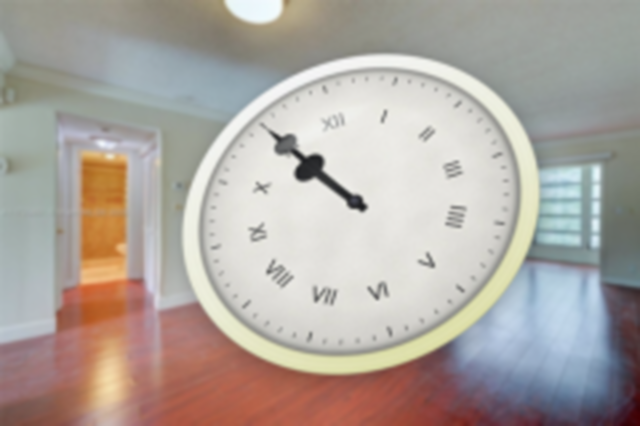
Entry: **10:55**
